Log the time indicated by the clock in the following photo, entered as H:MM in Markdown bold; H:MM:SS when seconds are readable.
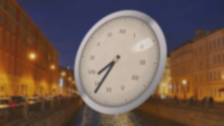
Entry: **7:34**
